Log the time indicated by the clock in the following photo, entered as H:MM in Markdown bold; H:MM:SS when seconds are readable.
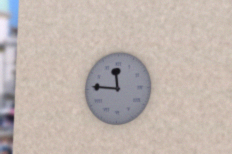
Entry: **11:46**
